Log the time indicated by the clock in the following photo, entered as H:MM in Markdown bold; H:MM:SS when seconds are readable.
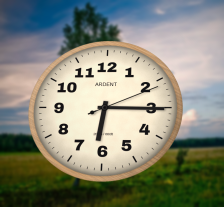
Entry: **6:15:11**
